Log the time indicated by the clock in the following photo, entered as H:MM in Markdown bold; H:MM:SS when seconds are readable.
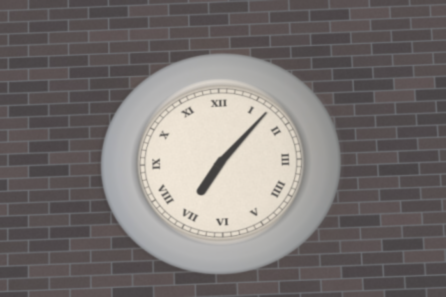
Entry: **7:07**
